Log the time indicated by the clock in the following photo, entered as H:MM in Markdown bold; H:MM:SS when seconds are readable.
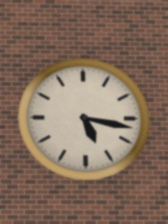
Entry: **5:17**
